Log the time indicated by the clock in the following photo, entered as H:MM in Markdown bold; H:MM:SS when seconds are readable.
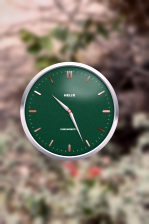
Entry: **10:26**
